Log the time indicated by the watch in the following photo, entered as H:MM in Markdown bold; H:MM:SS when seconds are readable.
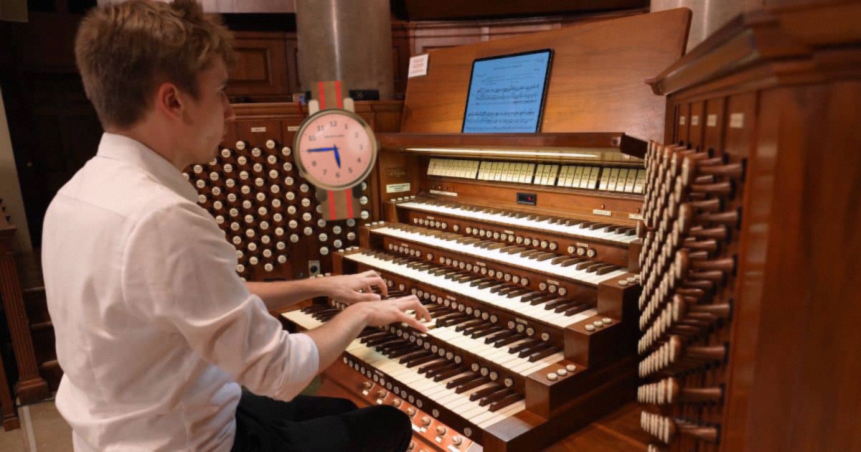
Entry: **5:45**
